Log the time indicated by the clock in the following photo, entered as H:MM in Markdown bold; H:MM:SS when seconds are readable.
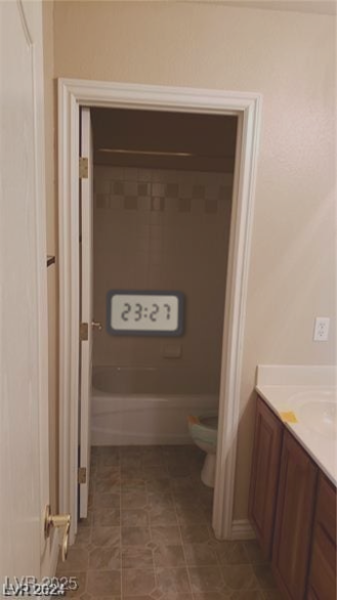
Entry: **23:27**
